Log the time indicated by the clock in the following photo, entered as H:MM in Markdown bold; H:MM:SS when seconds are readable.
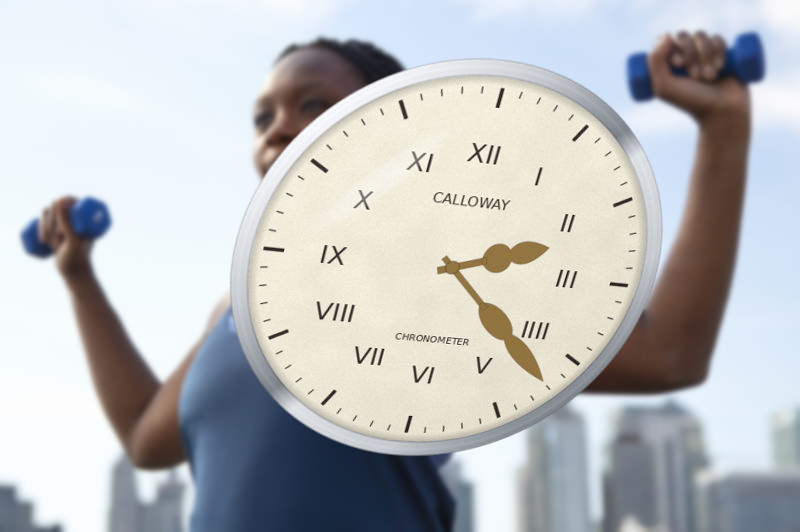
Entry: **2:22**
